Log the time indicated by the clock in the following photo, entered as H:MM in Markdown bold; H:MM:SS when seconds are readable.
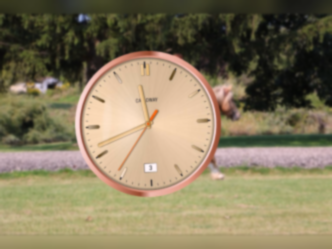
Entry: **11:41:36**
